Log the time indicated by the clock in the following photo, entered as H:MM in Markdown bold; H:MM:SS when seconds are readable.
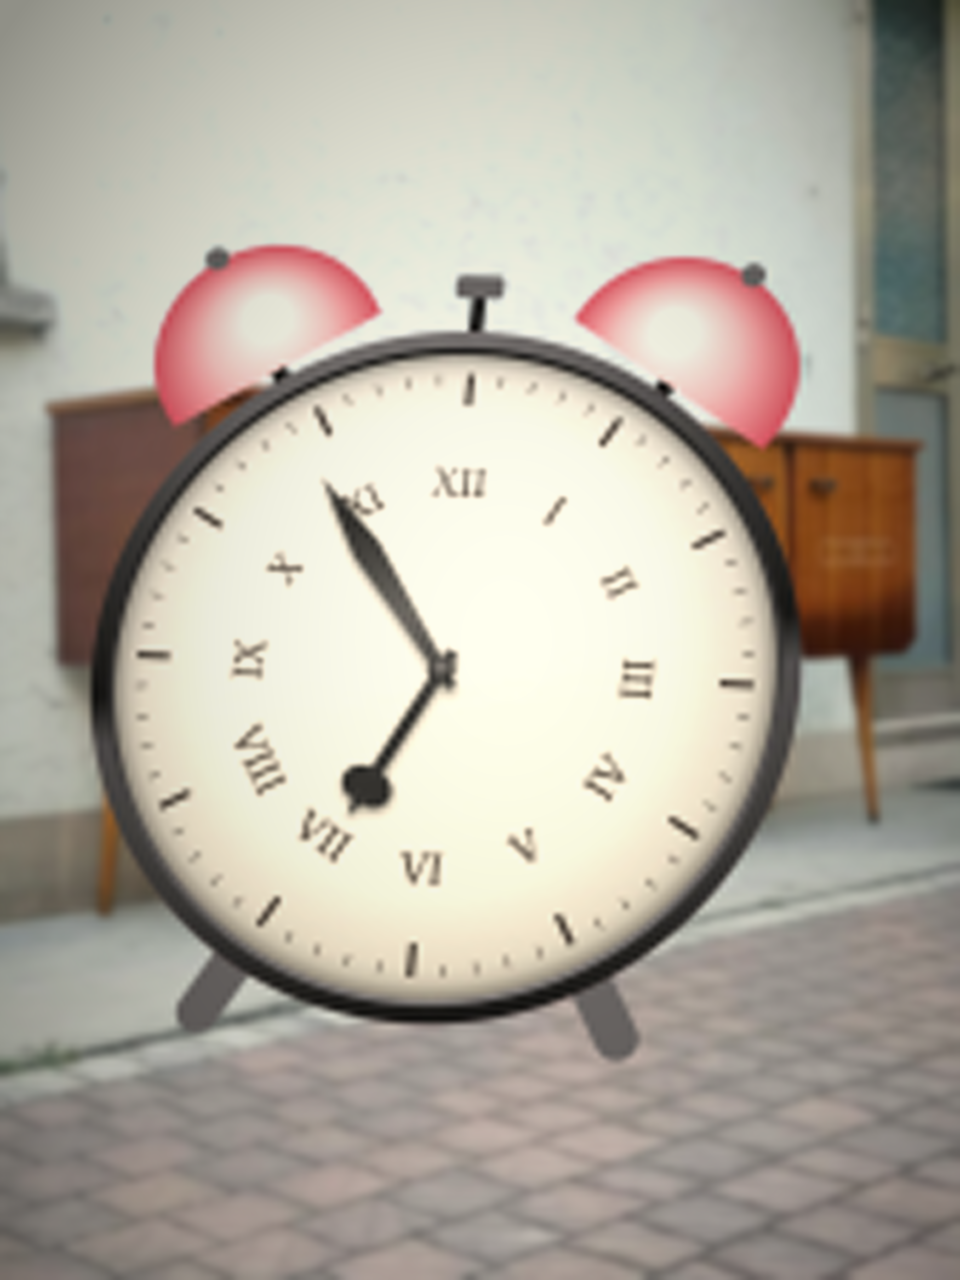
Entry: **6:54**
